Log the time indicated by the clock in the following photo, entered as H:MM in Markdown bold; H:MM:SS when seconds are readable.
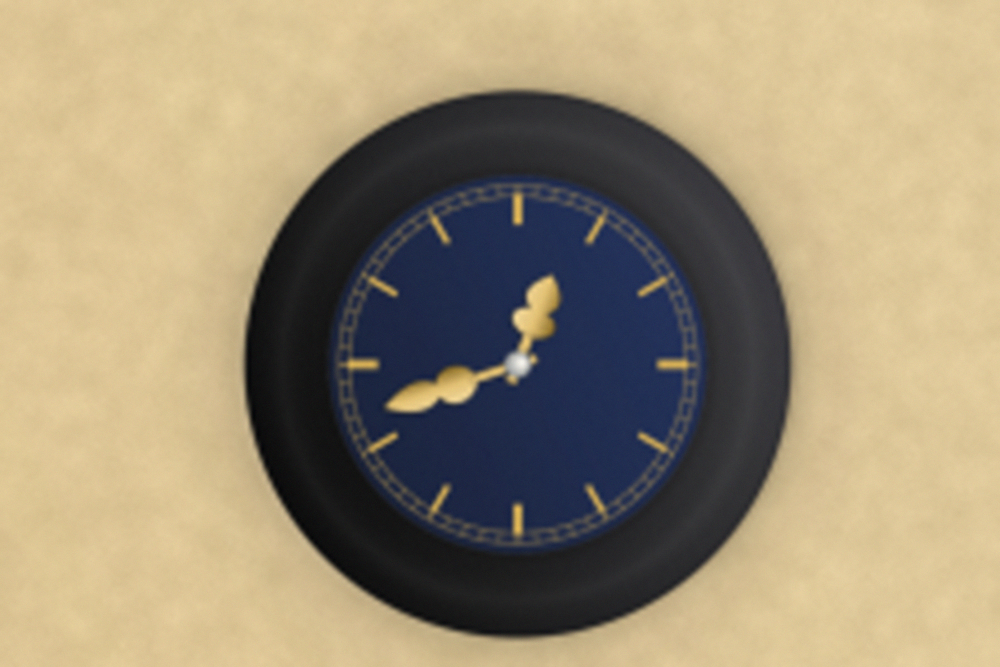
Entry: **12:42**
